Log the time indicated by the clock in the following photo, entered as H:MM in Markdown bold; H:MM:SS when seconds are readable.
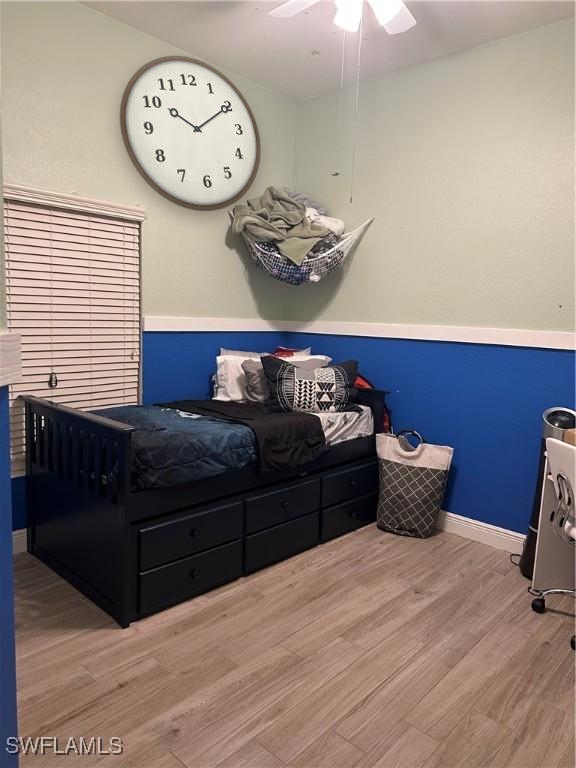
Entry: **10:10**
